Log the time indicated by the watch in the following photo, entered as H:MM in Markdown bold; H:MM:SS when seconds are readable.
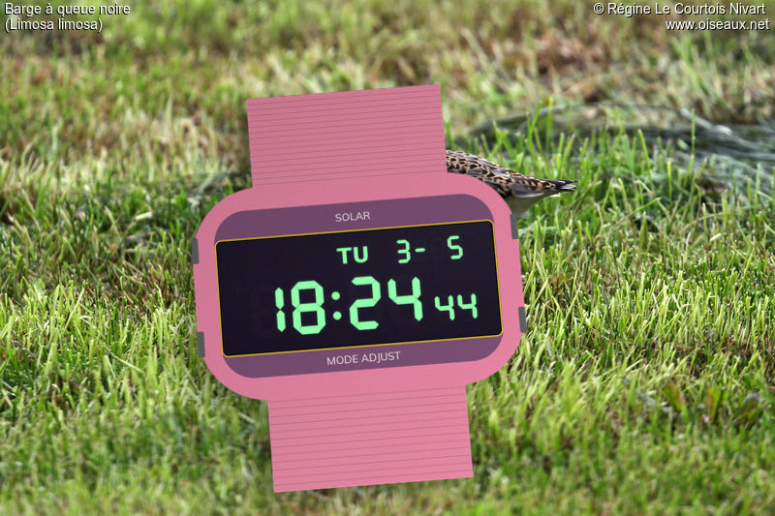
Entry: **18:24:44**
